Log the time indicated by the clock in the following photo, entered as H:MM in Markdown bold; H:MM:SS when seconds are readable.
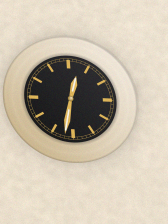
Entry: **12:32**
